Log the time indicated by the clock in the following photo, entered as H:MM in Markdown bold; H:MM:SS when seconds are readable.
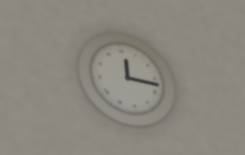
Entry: **12:17**
